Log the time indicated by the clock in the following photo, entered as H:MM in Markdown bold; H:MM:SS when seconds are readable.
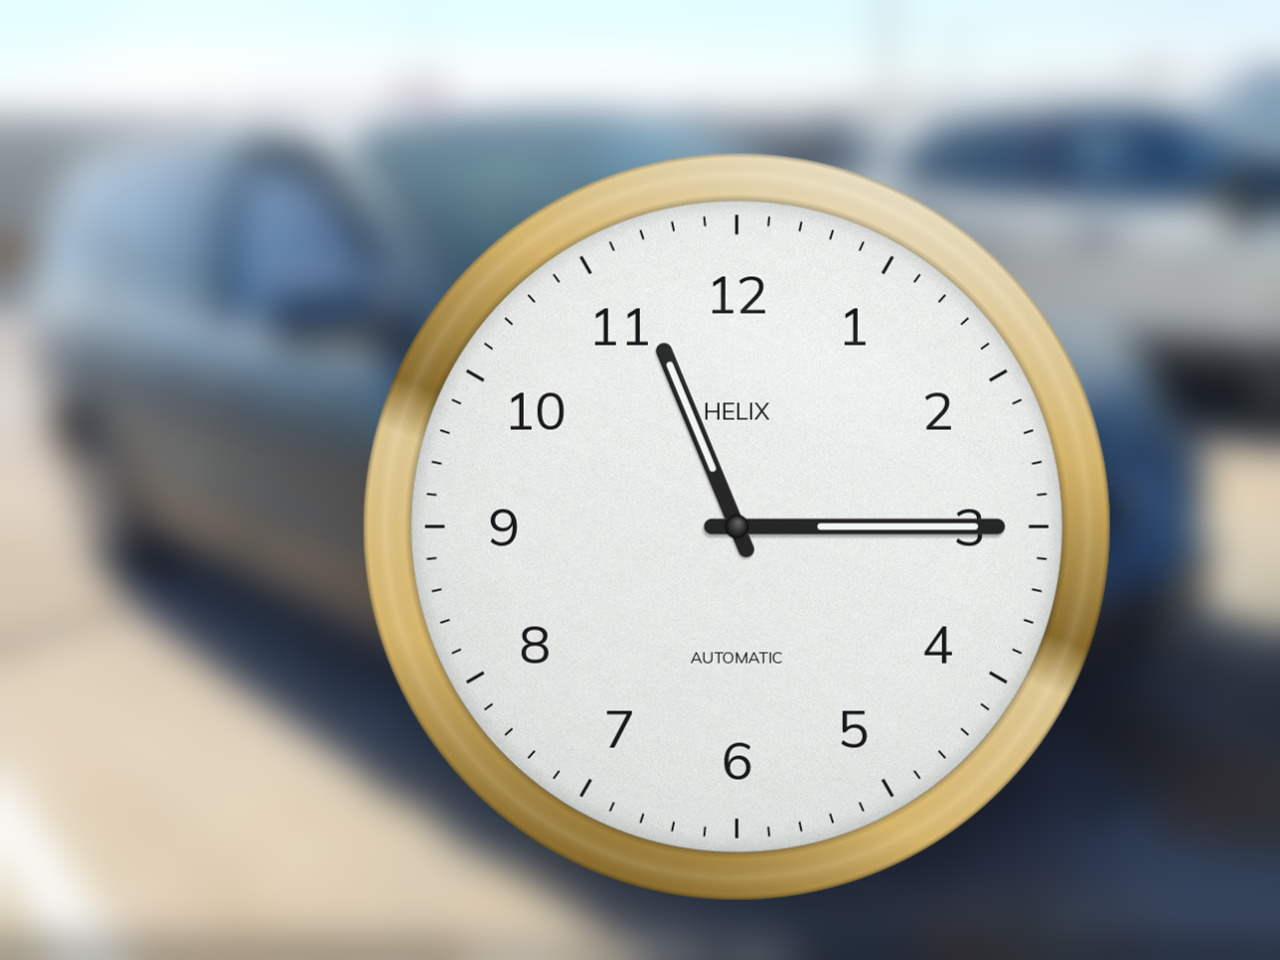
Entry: **11:15**
